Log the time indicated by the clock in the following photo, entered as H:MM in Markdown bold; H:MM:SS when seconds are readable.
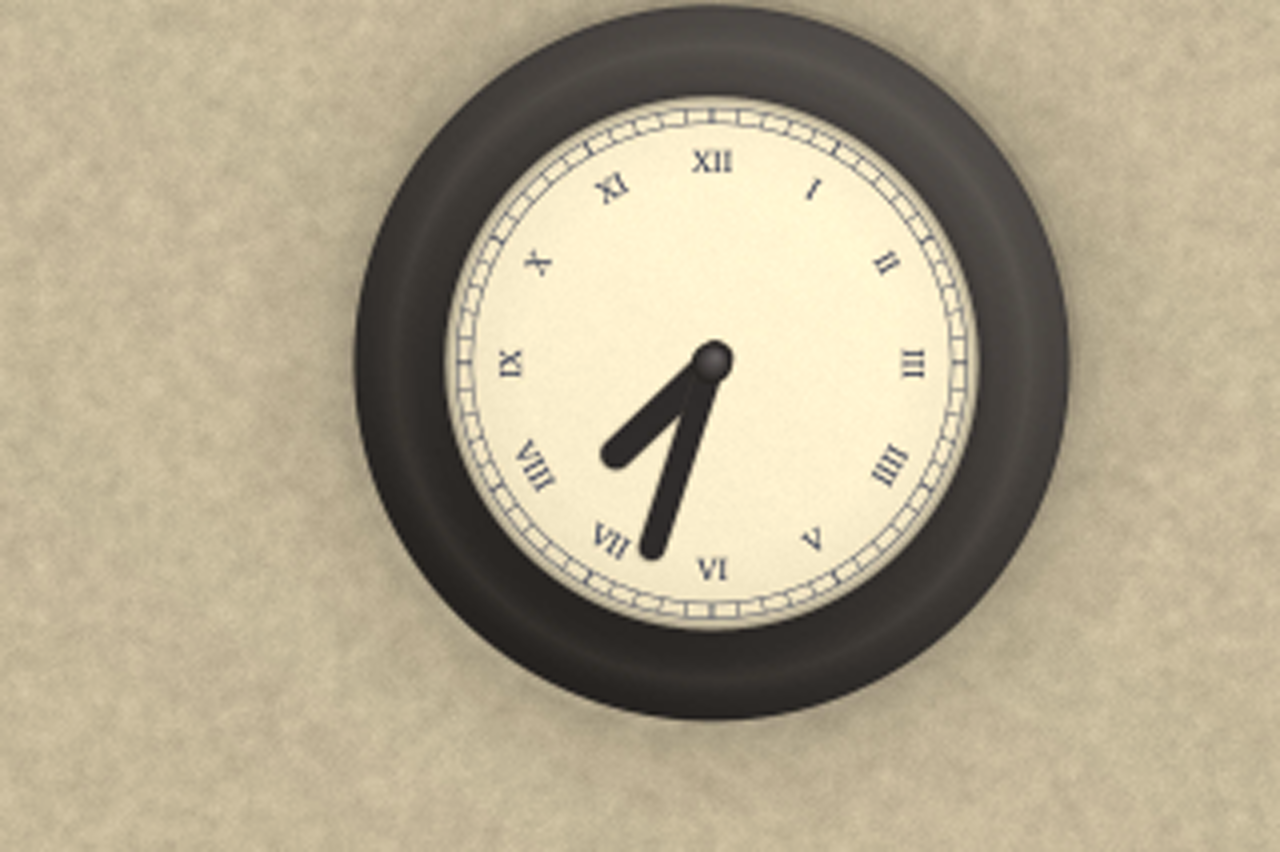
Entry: **7:33**
